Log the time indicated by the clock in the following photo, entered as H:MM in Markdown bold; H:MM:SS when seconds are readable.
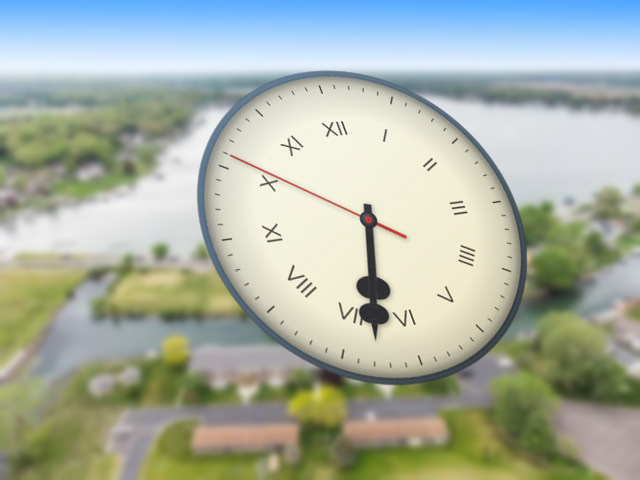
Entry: **6:32:51**
